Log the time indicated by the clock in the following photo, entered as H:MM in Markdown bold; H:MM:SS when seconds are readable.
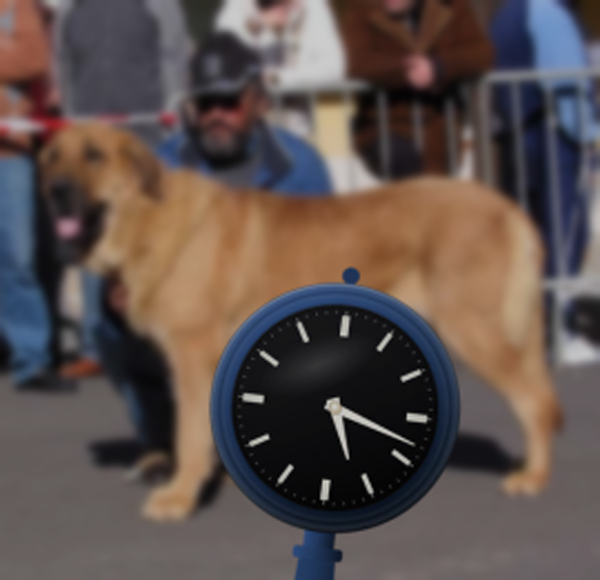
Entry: **5:18**
